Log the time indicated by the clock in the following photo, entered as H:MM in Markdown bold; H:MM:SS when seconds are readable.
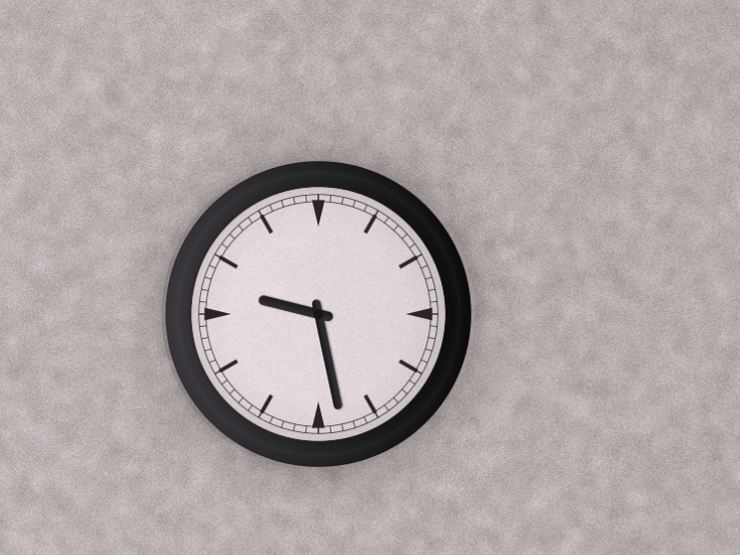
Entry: **9:28**
